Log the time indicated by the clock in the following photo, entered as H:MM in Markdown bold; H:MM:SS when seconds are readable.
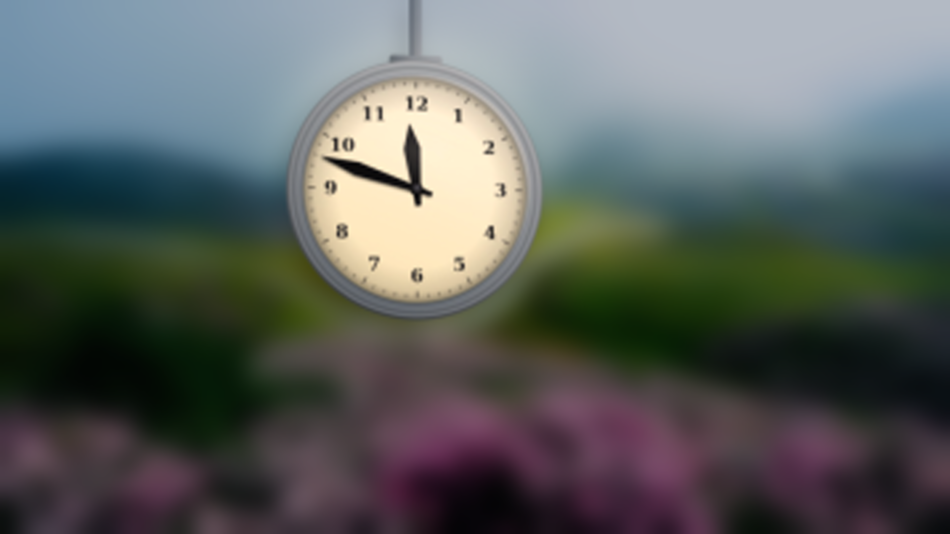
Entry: **11:48**
